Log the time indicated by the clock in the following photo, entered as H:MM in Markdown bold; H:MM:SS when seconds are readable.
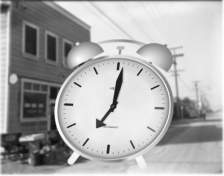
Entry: **7:01**
